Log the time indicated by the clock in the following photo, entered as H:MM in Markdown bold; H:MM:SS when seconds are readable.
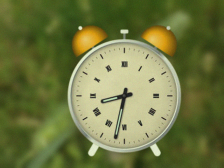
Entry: **8:32**
